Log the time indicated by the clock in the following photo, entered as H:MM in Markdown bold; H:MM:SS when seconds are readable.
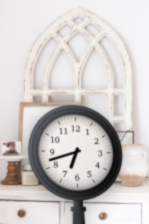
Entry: **6:42**
